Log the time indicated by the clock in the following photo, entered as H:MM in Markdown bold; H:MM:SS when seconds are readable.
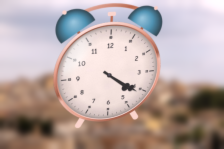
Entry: **4:21**
